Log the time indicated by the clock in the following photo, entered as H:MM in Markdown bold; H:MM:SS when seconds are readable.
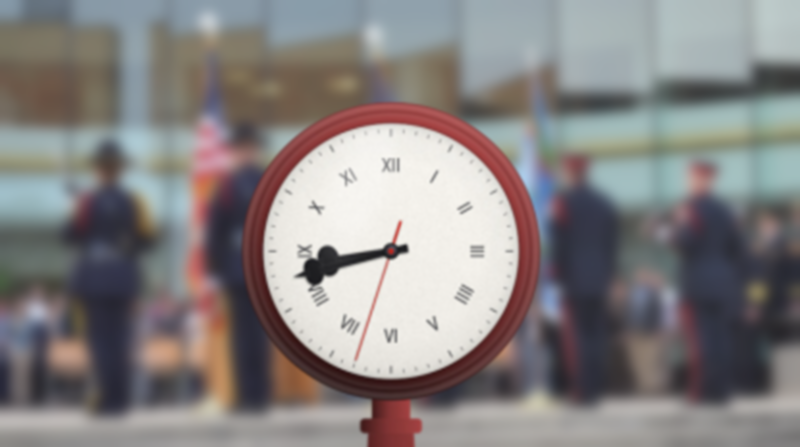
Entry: **8:42:33**
